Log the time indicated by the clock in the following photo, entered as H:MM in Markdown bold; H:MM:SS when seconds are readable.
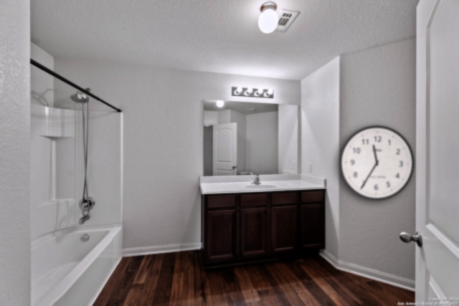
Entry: **11:35**
